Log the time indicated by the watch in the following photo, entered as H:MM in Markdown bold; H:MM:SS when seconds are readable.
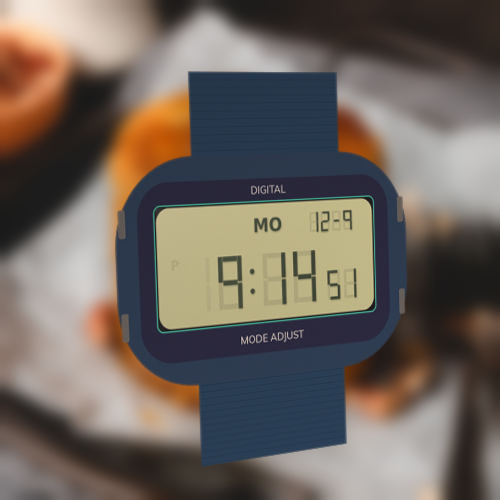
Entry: **9:14:51**
